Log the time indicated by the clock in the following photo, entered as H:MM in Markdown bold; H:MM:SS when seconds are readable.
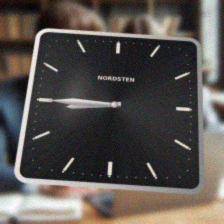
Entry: **8:45**
